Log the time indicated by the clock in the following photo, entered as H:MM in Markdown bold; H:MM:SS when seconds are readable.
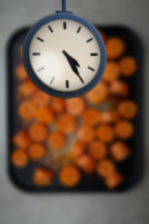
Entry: **4:25**
